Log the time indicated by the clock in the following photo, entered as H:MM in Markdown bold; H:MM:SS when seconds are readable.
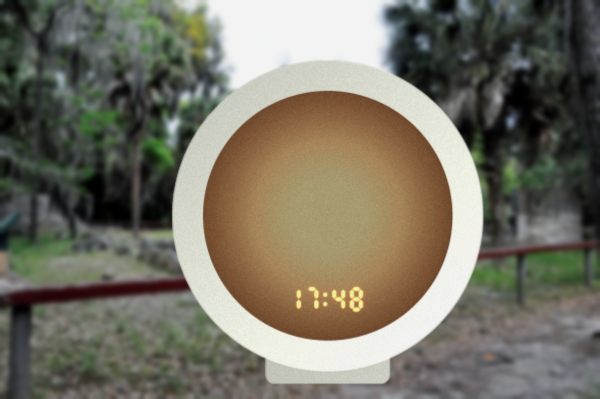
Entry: **17:48**
